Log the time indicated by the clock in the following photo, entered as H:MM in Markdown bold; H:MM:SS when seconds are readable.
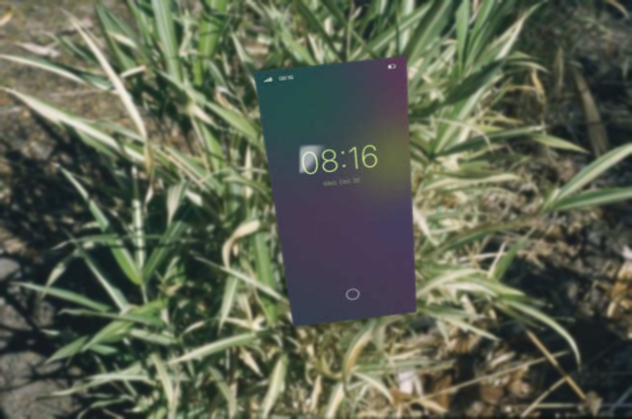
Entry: **8:16**
